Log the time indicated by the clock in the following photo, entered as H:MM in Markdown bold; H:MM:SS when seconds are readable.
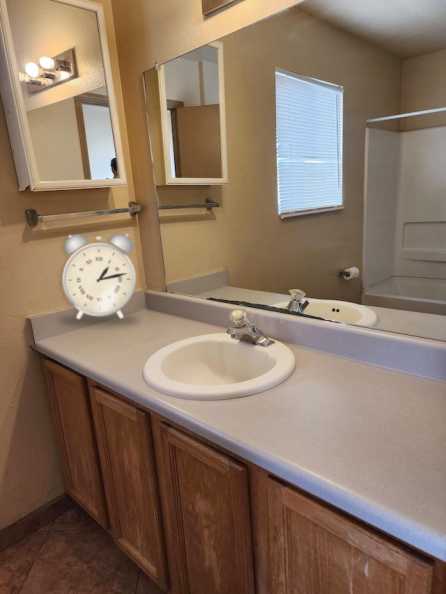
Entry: **1:13**
